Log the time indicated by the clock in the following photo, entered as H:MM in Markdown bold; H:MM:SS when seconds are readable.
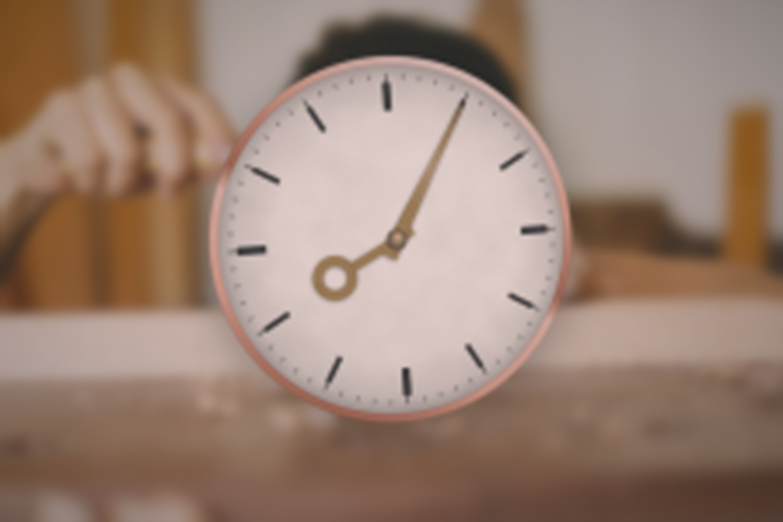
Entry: **8:05**
